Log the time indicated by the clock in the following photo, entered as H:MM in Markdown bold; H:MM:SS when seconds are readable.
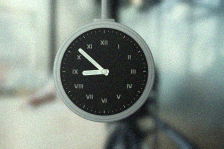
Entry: **8:52**
